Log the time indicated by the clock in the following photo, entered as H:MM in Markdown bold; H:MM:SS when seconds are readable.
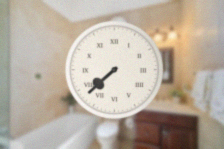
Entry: **7:38**
